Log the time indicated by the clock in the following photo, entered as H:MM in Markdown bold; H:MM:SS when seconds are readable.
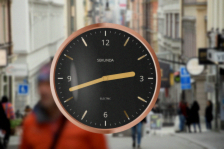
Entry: **2:42**
